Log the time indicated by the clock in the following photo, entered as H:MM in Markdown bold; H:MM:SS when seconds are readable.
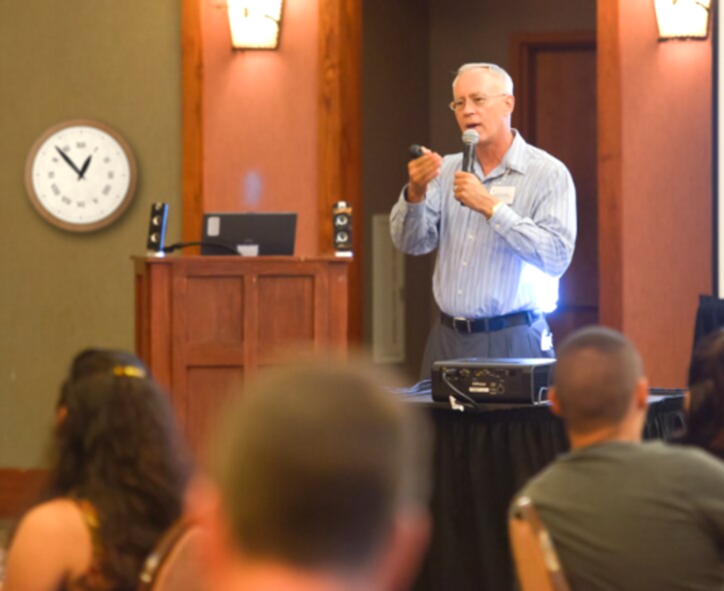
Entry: **12:53**
